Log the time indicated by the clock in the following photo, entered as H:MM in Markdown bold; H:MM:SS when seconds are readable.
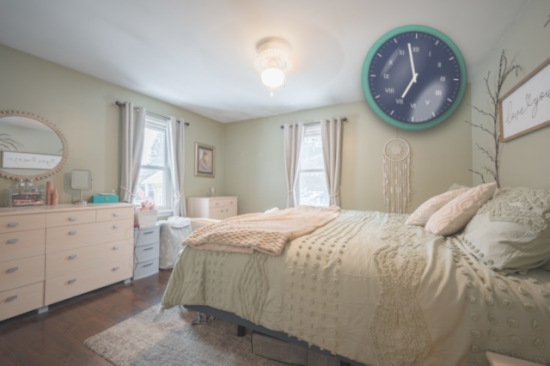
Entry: **6:58**
